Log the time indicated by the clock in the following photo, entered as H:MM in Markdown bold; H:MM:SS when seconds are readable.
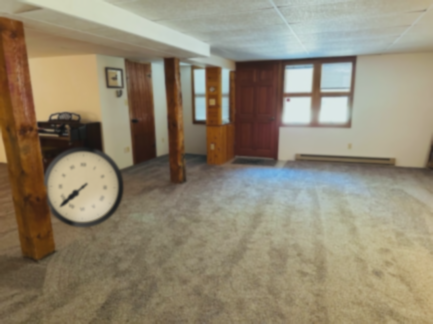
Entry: **7:38**
